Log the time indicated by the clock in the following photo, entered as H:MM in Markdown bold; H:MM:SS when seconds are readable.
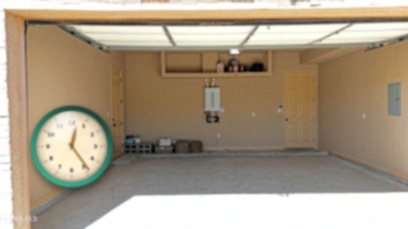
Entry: **12:24**
